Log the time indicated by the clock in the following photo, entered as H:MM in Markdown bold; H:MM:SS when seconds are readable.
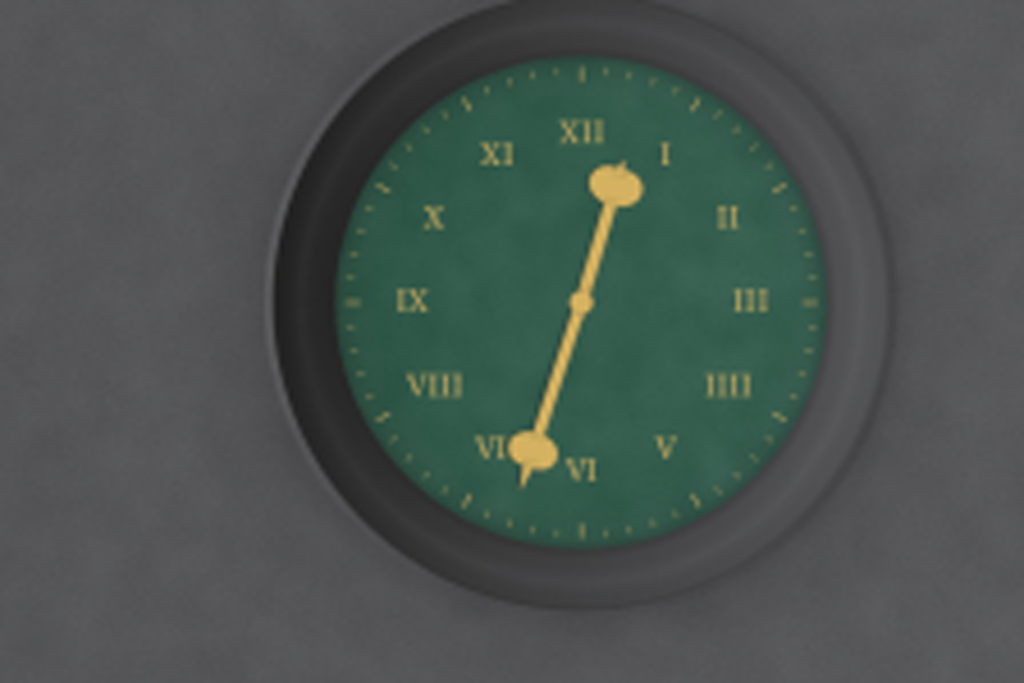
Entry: **12:33**
